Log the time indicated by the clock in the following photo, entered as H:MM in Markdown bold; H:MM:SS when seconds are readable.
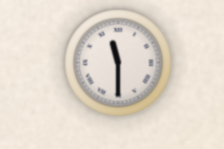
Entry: **11:30**
